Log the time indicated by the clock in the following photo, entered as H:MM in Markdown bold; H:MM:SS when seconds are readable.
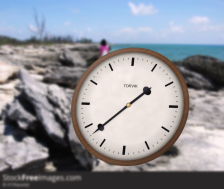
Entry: **1:38**
